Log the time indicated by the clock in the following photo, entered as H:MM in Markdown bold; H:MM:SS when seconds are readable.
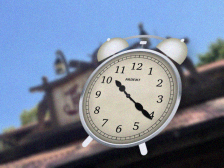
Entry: **10:21**
